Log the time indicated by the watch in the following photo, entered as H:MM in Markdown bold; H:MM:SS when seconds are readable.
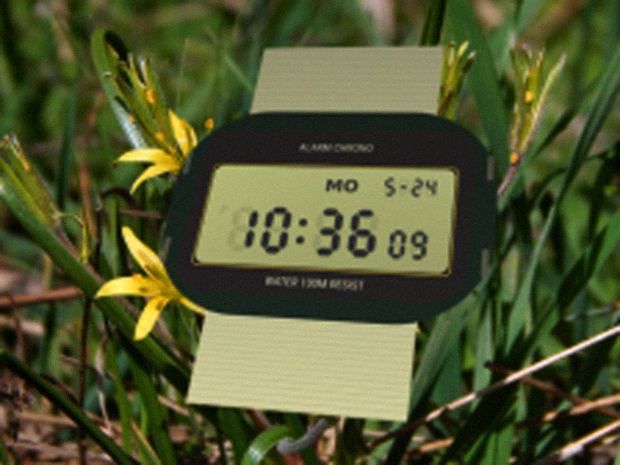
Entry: **10:36:09**
